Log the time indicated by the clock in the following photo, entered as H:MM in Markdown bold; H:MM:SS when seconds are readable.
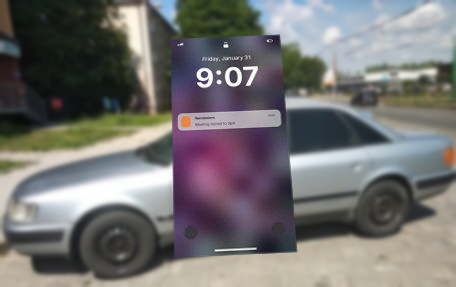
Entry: **9:07**
